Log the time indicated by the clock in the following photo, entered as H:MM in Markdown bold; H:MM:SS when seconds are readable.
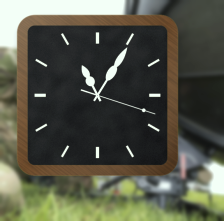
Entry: **11:05:18**
